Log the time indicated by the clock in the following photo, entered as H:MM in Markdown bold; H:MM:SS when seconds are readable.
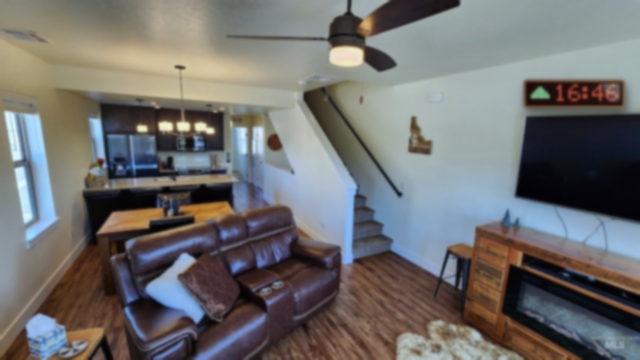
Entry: **16:46**
